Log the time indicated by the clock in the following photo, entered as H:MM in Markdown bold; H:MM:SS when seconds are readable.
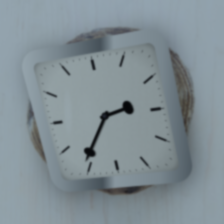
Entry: **2:36**
